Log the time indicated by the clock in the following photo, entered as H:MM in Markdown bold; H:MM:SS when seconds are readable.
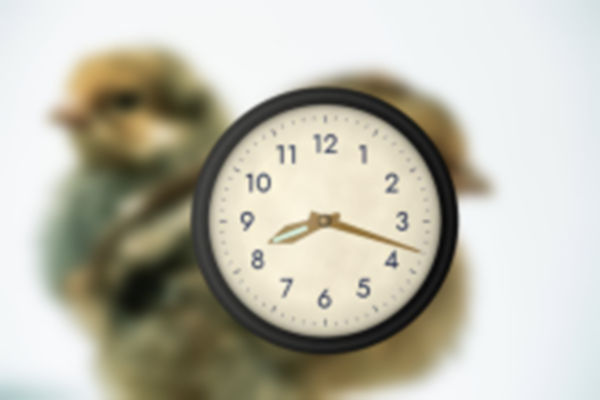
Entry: **8:18**
